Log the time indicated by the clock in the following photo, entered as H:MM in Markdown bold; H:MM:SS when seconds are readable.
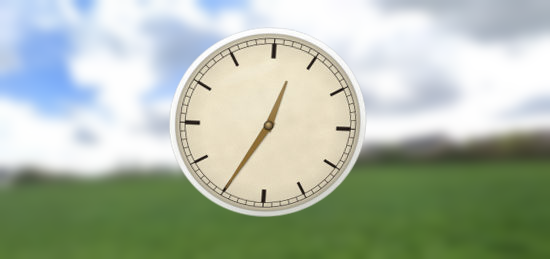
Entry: **12:35**
